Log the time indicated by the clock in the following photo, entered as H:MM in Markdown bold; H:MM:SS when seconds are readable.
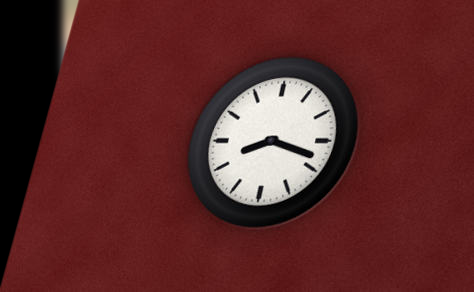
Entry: **8:18**
